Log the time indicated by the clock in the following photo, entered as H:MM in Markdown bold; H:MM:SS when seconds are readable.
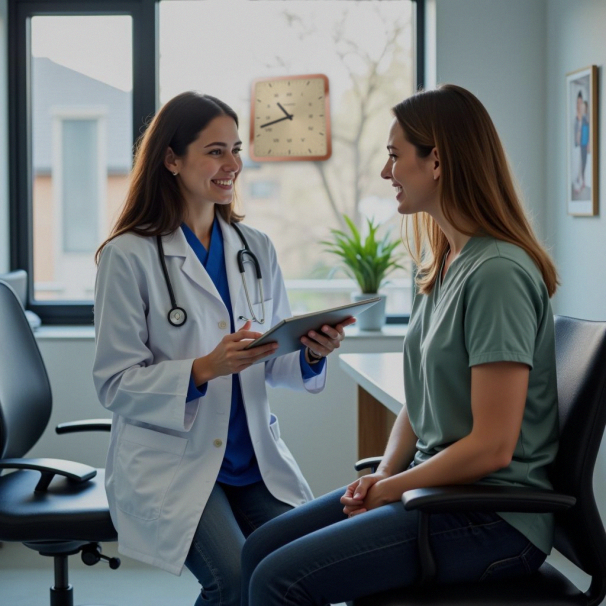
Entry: **10:42**
